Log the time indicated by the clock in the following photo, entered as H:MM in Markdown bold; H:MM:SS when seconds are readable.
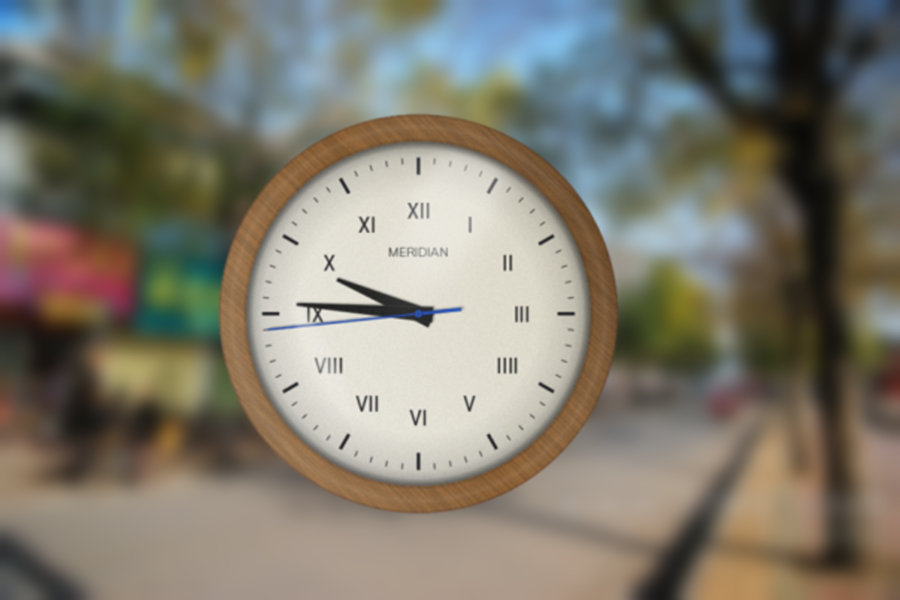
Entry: **9:45:44**
